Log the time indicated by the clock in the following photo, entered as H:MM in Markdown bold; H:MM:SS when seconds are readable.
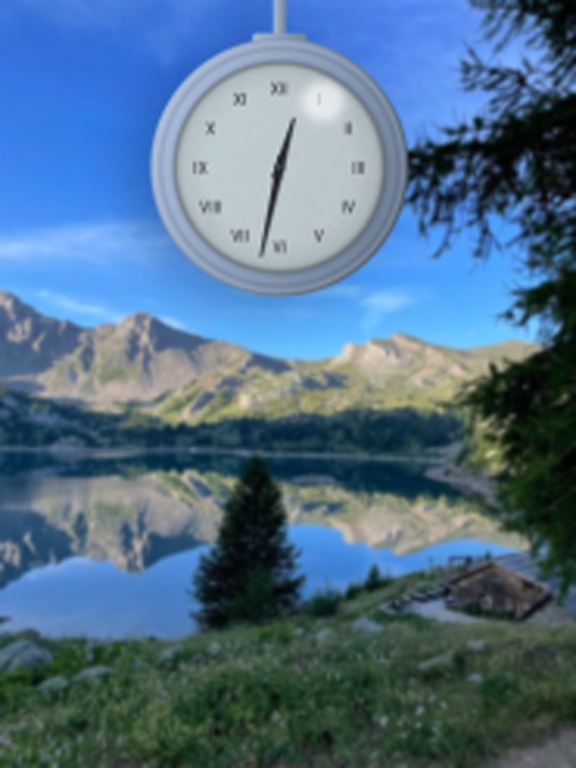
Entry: **12:32**
